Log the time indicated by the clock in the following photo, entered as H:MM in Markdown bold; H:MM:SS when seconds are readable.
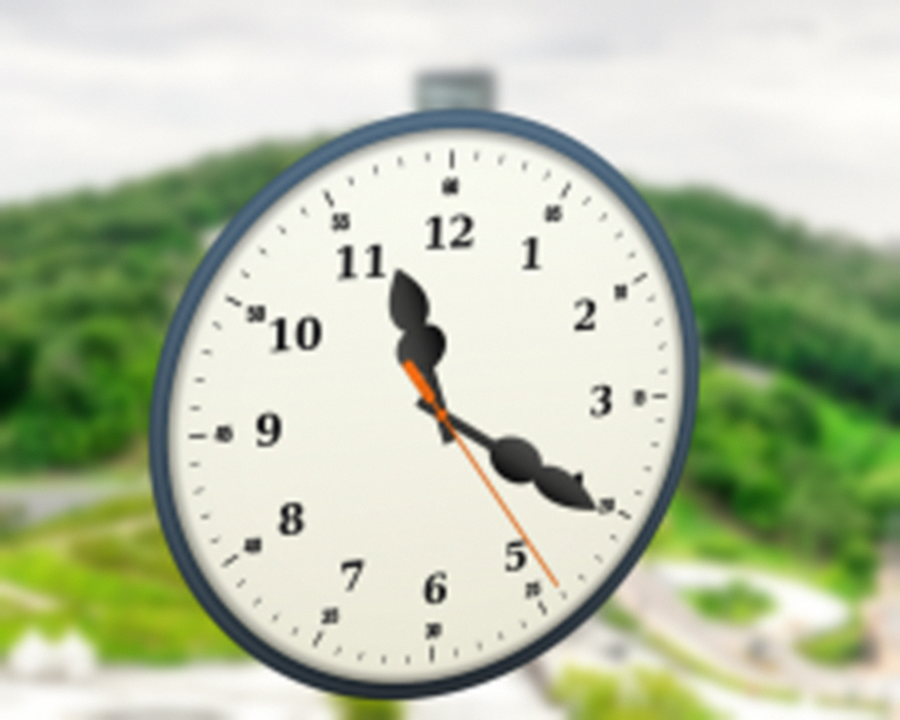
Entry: **11:20:24**
